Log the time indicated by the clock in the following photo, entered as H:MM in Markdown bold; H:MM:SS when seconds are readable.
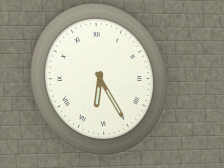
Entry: **6:25**
